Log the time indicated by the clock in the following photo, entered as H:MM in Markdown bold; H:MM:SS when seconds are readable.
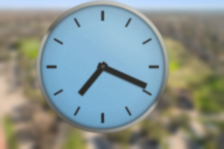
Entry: **7:19**
